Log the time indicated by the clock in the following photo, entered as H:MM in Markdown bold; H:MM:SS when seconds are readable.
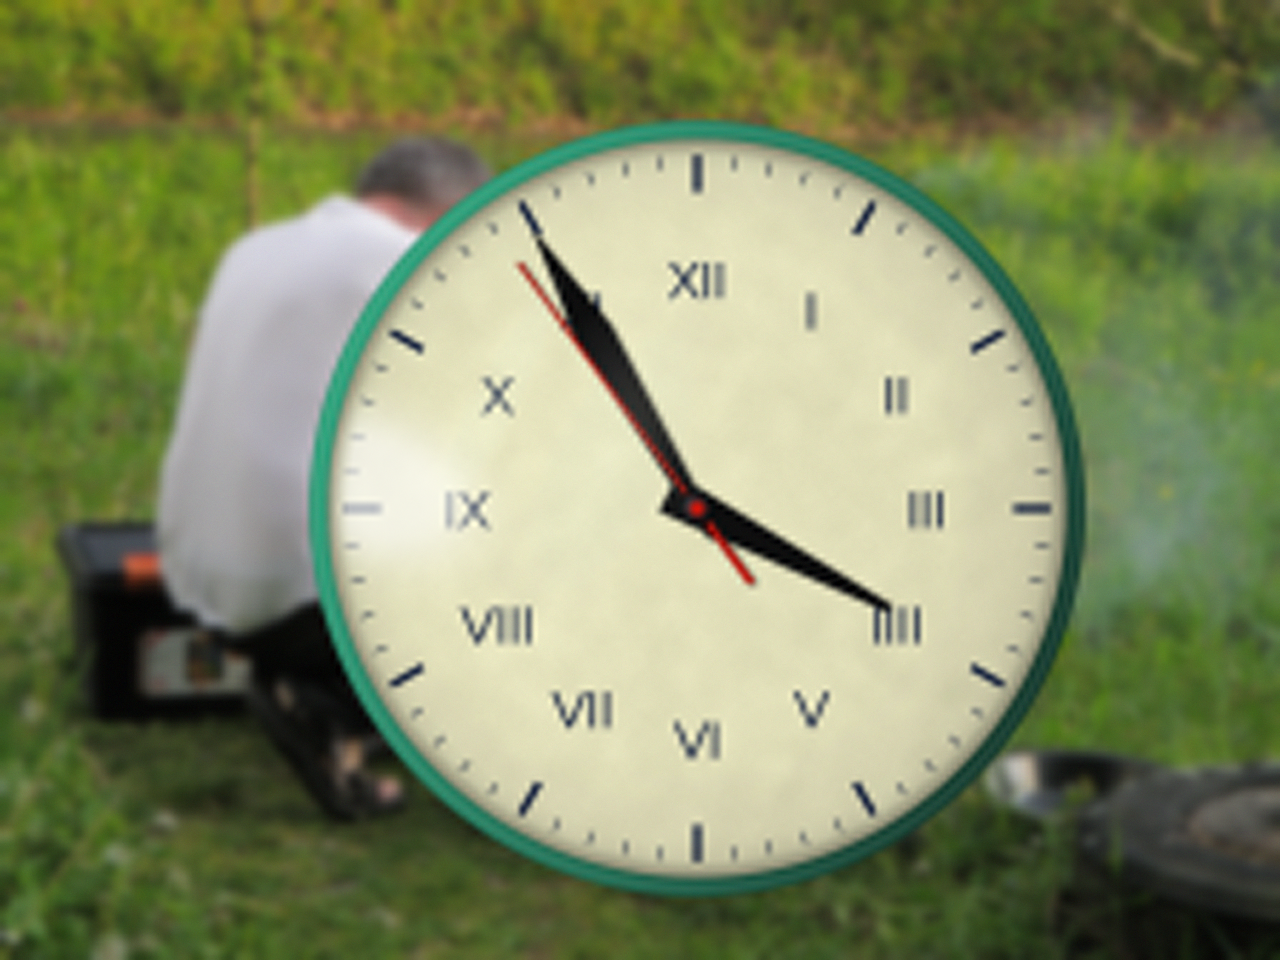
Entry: **3:54:54**
